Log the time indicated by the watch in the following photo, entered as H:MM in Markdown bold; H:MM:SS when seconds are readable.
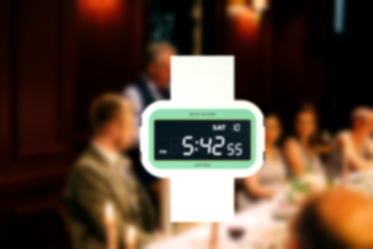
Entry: **5:42:55**
